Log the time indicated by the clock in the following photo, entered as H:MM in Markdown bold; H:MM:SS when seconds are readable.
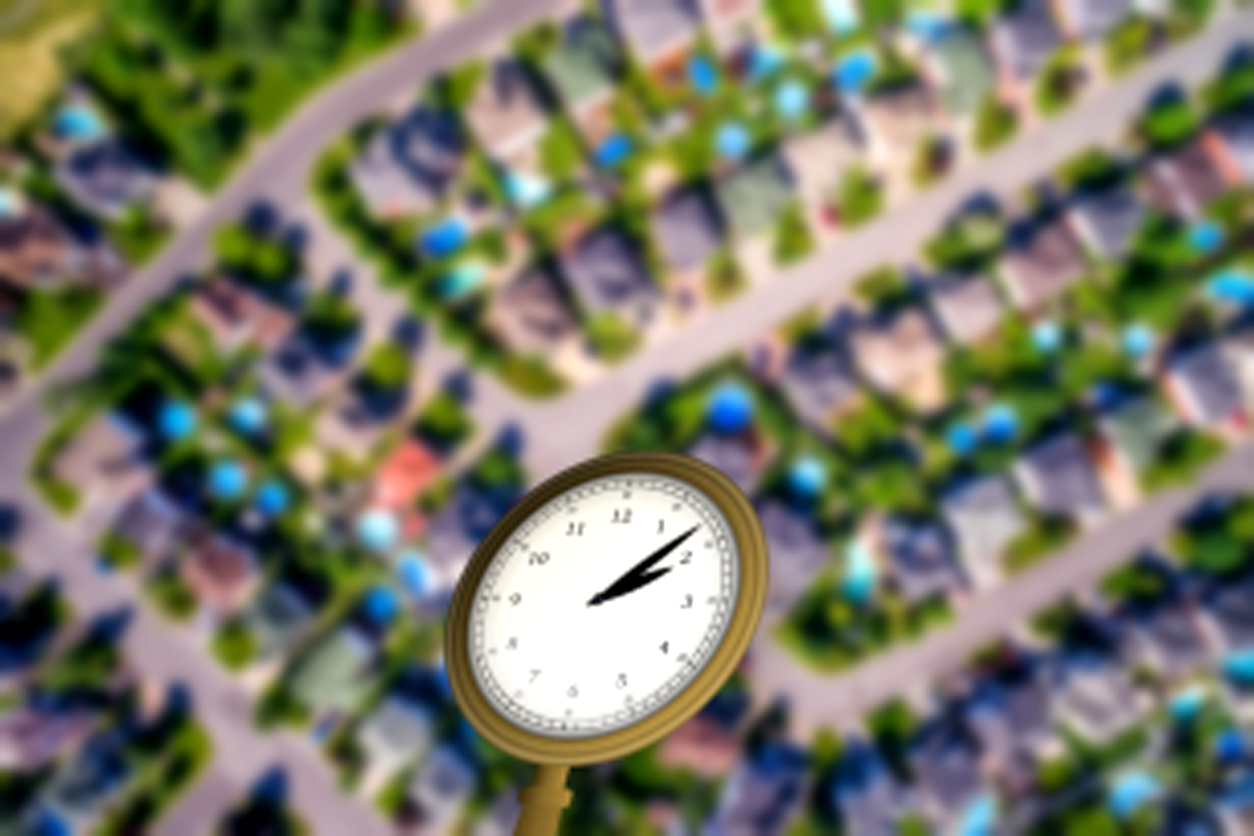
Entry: **2:08**
